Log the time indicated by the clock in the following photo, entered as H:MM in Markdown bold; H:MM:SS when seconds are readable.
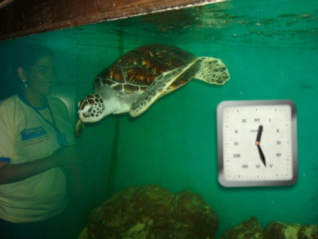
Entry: **12:27**
